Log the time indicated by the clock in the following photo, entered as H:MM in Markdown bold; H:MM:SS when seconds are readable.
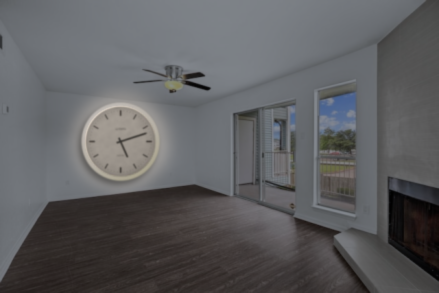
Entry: **5:12**
